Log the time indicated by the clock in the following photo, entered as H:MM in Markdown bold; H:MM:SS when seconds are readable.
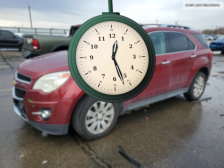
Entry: **12:27**
